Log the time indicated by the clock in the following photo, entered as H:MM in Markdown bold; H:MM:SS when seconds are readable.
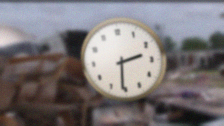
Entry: **2:31**
